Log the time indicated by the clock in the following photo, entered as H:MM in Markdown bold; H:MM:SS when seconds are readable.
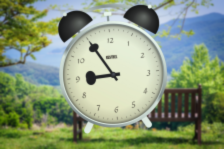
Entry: **8:55**
